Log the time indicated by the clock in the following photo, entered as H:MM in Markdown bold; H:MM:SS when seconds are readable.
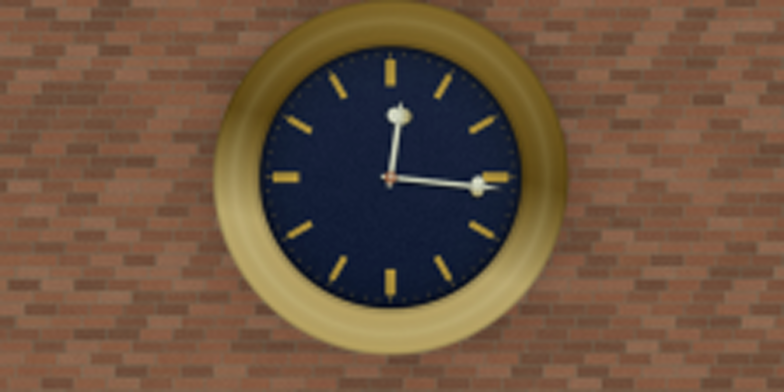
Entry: **12:16**
